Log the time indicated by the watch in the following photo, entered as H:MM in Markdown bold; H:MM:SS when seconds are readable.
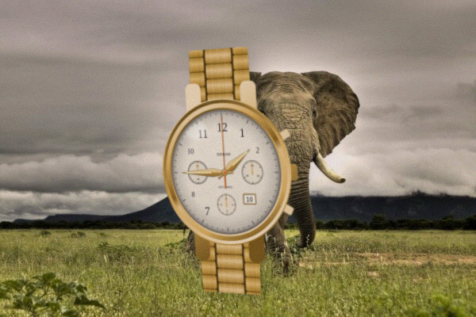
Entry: **1:45**
